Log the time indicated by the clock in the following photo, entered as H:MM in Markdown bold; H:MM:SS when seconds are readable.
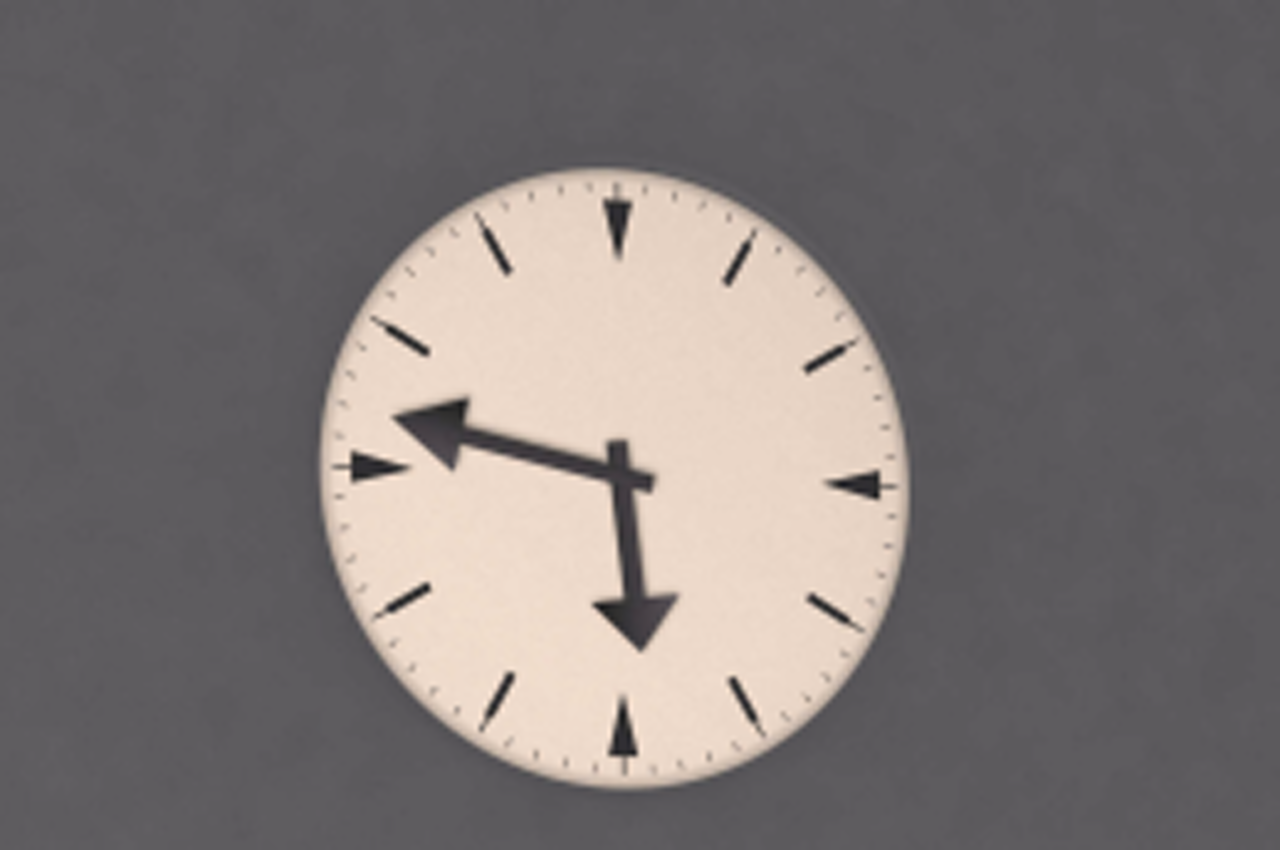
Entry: **5:47**
